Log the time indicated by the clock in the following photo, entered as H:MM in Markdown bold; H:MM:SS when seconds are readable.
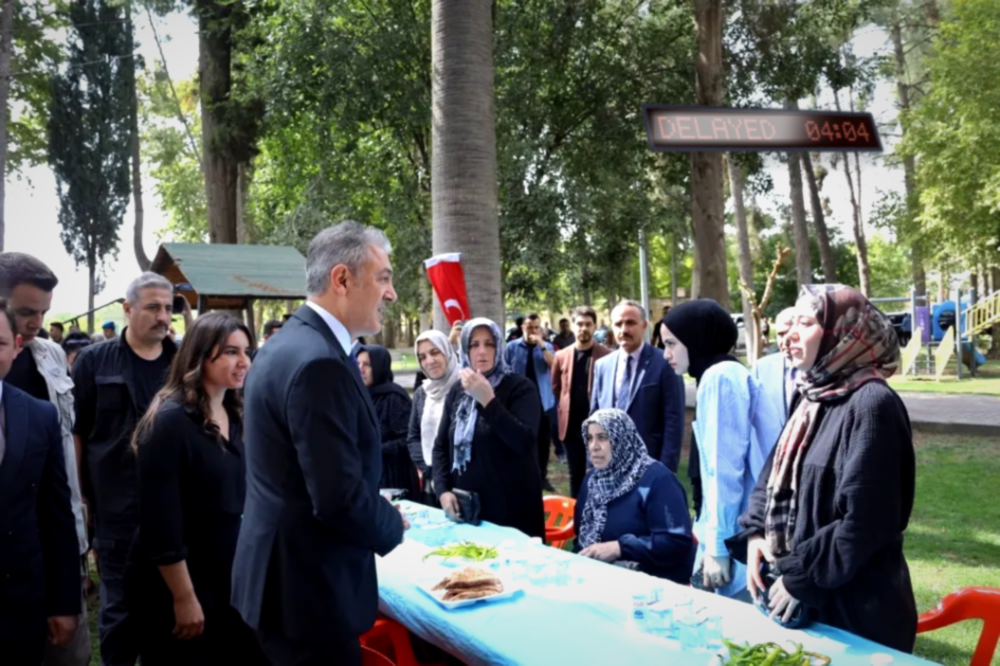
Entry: **4:04**
